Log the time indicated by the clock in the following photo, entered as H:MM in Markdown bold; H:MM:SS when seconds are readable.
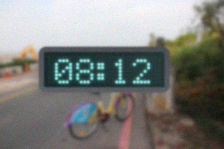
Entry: **8:12**
